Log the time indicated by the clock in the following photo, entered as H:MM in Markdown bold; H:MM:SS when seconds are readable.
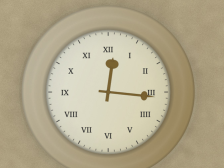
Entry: **12:16**
